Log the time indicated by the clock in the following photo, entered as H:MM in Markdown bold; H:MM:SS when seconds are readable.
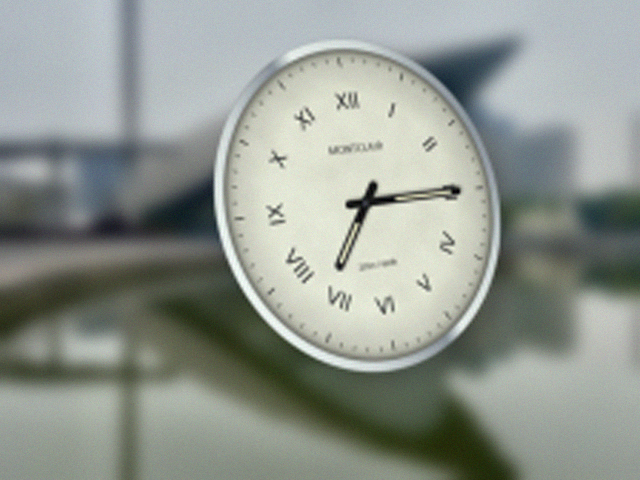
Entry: **7:15**
